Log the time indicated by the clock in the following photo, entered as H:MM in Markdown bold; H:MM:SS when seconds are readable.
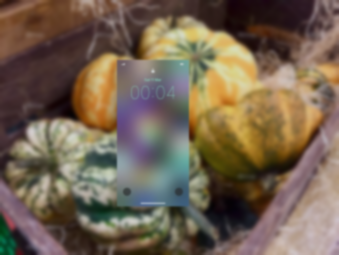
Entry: **0:04**
